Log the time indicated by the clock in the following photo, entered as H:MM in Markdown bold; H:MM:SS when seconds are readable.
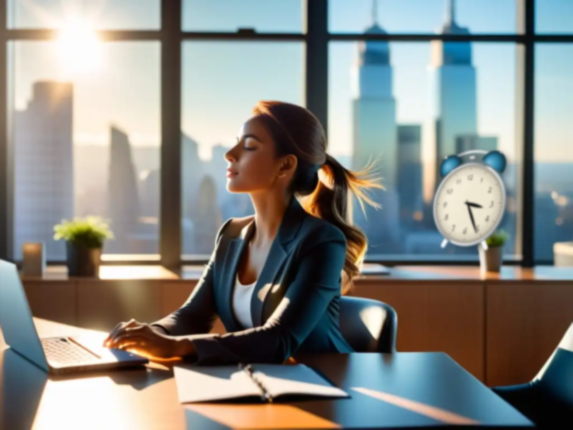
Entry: **3:26**
